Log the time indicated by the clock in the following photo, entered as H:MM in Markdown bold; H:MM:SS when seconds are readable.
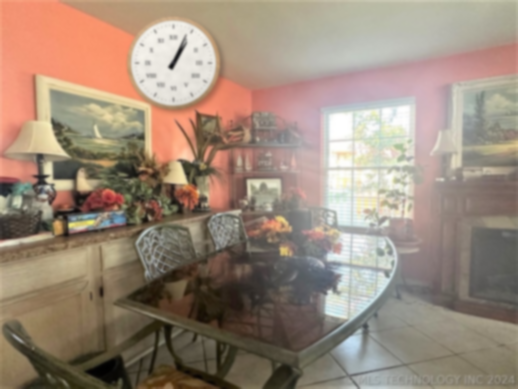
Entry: **1:04**
